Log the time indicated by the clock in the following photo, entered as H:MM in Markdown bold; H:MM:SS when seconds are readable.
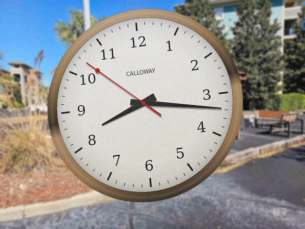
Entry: **8:16:52**
